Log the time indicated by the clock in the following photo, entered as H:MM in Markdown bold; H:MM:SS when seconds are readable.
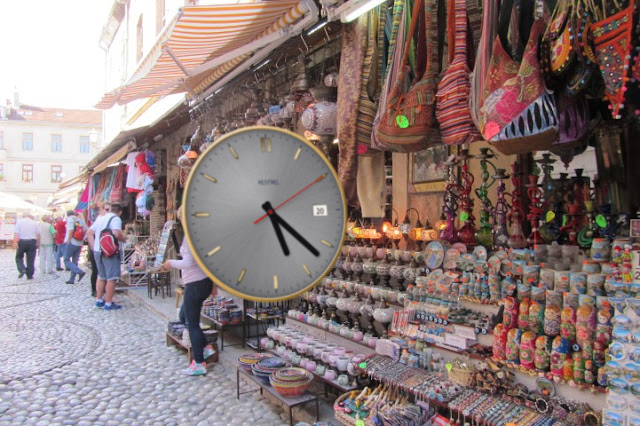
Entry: **5:22:10**
